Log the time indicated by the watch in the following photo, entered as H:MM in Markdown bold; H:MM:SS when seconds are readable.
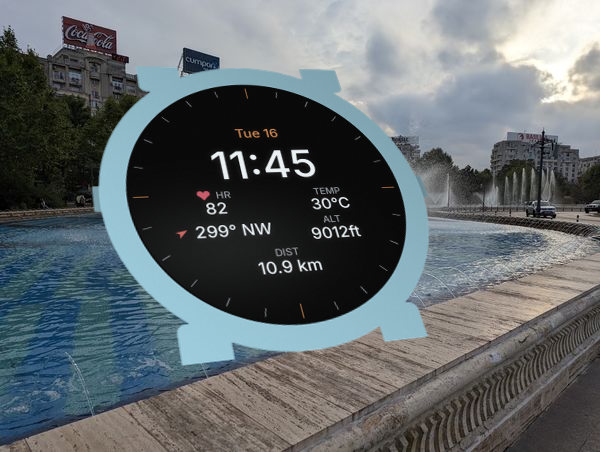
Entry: **11:45**
